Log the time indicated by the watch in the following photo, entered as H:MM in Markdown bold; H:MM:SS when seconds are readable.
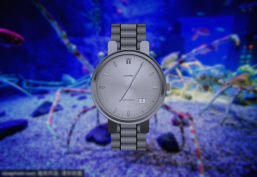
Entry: **7:05**
